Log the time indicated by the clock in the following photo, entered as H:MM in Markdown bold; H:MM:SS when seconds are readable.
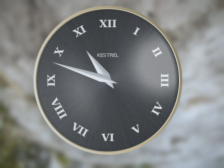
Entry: **10:48**
